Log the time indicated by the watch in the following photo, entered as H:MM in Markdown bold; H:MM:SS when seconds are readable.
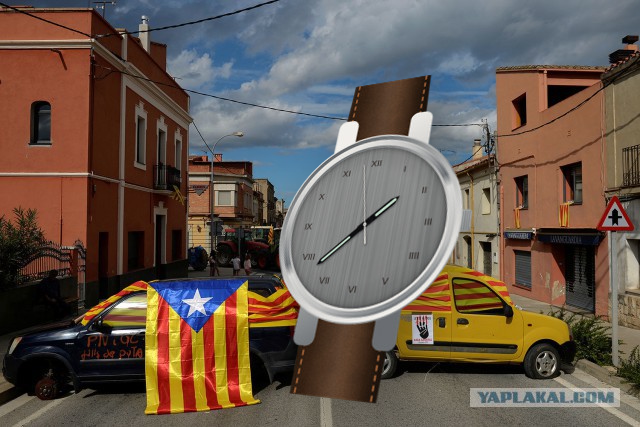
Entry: **1:37:58**
